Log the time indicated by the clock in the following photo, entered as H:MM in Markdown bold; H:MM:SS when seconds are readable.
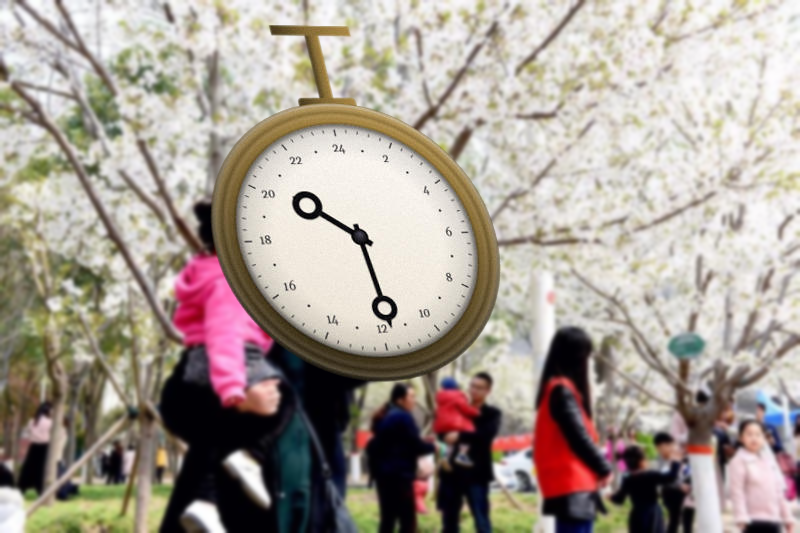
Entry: **20:29**
